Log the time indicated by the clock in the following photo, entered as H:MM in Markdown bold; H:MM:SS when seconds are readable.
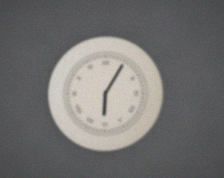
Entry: **6:05**
